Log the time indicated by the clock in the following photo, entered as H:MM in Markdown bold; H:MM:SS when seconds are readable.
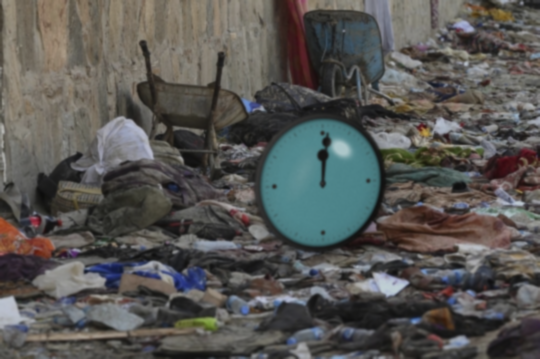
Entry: **12:01**
